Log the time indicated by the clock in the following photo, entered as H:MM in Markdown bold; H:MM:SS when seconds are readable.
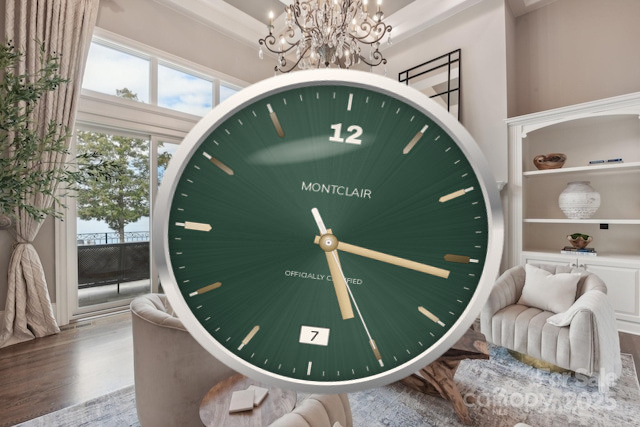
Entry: **5:16:25**
